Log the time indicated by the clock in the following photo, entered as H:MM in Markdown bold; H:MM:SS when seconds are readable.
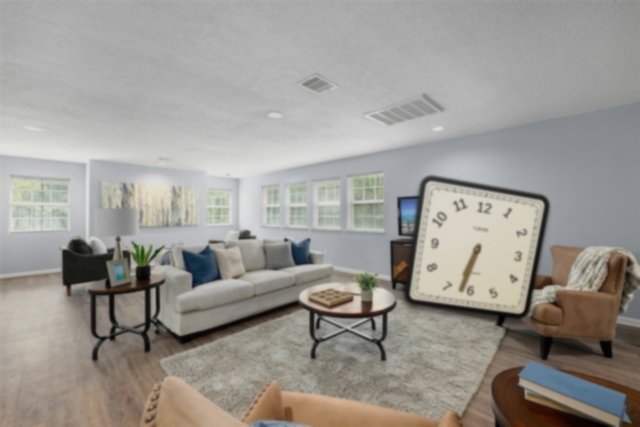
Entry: **6:32**
